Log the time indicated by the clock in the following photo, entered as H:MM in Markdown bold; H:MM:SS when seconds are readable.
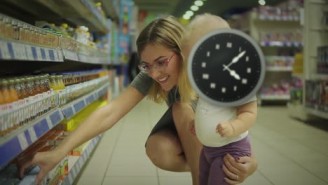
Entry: **4:07**
